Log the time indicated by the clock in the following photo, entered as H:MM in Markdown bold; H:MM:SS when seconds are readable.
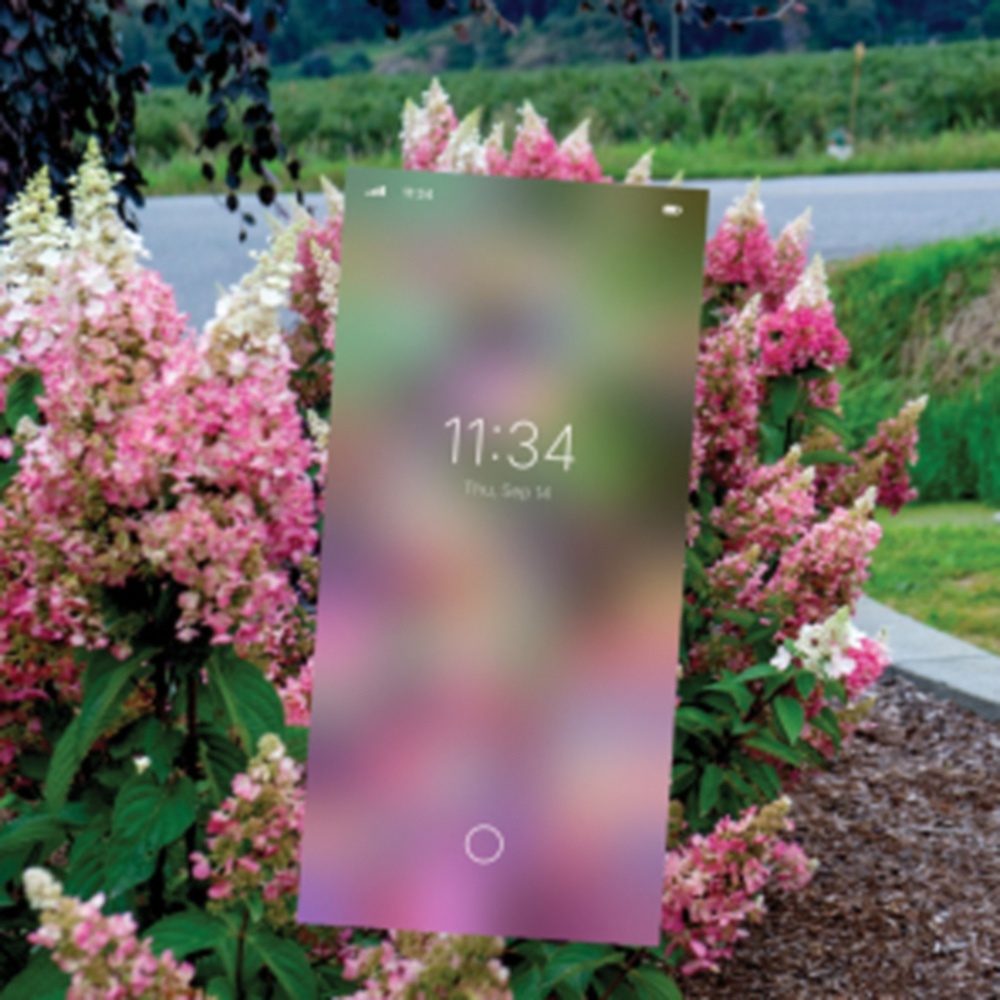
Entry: **11:34**
